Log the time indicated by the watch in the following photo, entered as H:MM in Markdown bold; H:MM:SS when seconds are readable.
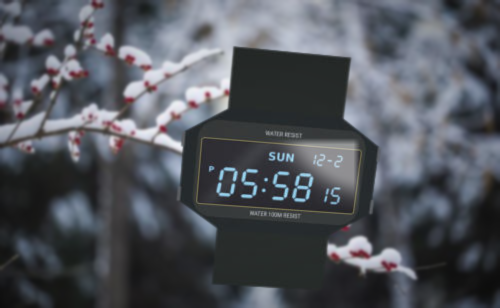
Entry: **5:58:15**
